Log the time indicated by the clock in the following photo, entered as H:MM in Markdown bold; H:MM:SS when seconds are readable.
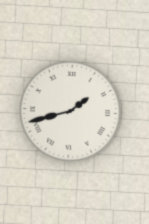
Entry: **1:42**
